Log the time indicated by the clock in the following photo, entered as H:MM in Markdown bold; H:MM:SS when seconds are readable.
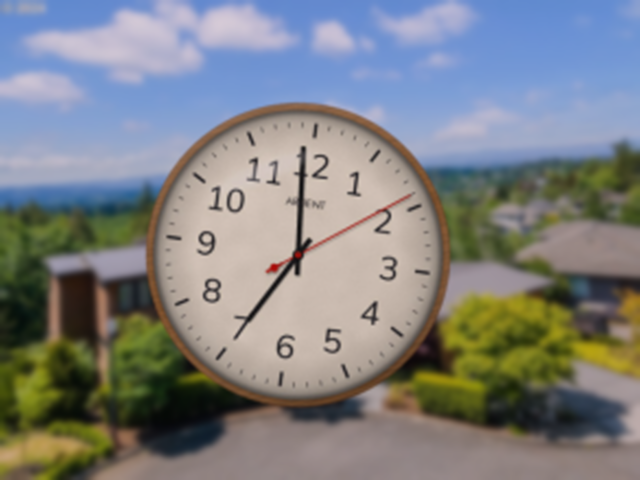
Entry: **6:59:09**
